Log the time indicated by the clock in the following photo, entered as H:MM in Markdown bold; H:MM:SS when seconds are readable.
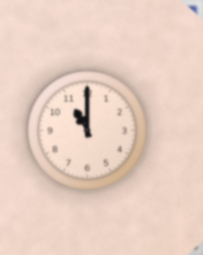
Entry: **11:00**
